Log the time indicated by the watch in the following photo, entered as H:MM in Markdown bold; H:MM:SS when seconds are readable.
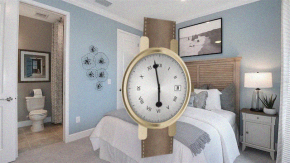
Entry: **5:58**
